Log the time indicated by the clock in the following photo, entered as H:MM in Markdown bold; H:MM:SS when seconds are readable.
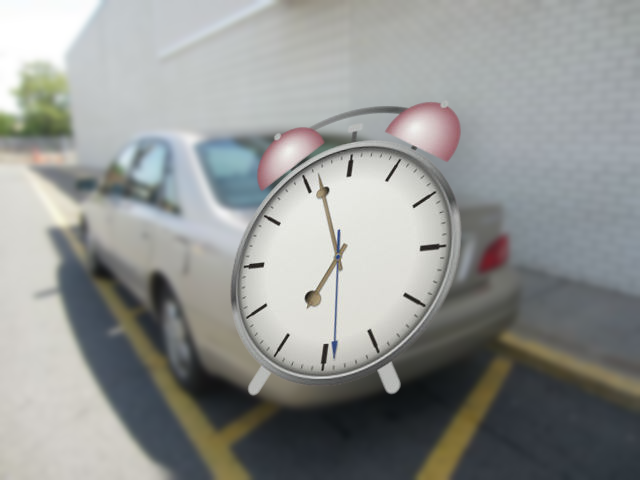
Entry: **6:56:29**
